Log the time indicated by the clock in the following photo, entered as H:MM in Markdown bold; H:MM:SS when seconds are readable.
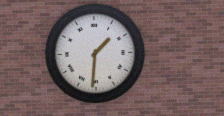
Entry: **1:31**
